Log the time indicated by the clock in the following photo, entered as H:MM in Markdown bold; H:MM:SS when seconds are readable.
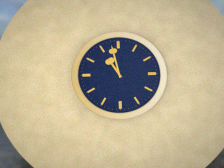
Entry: **10:58**
